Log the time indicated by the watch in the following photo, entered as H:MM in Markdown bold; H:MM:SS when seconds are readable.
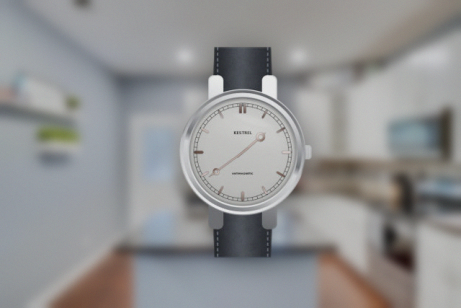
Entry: **1:39**
